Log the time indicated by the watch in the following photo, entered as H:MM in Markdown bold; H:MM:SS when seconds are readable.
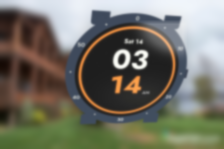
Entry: **3:14**
